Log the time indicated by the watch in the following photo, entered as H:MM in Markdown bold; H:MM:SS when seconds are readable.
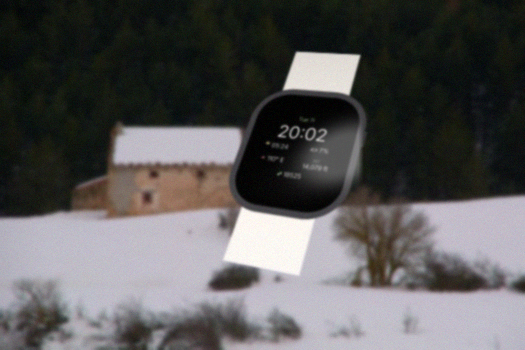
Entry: **20:02**
